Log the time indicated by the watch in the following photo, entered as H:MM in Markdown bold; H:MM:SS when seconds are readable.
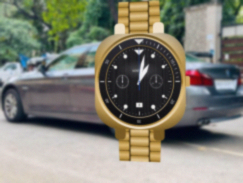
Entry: **1:02**
